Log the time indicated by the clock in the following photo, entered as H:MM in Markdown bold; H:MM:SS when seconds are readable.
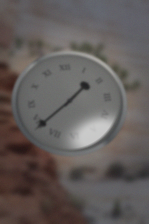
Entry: **1:39**
